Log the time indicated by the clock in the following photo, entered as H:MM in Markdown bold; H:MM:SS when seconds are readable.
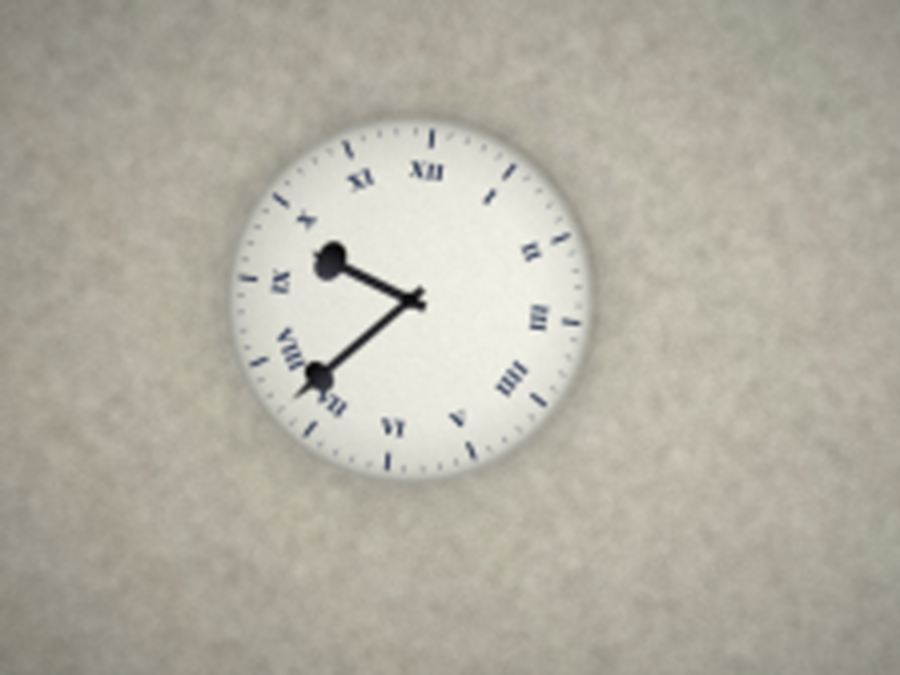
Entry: **9:37**
